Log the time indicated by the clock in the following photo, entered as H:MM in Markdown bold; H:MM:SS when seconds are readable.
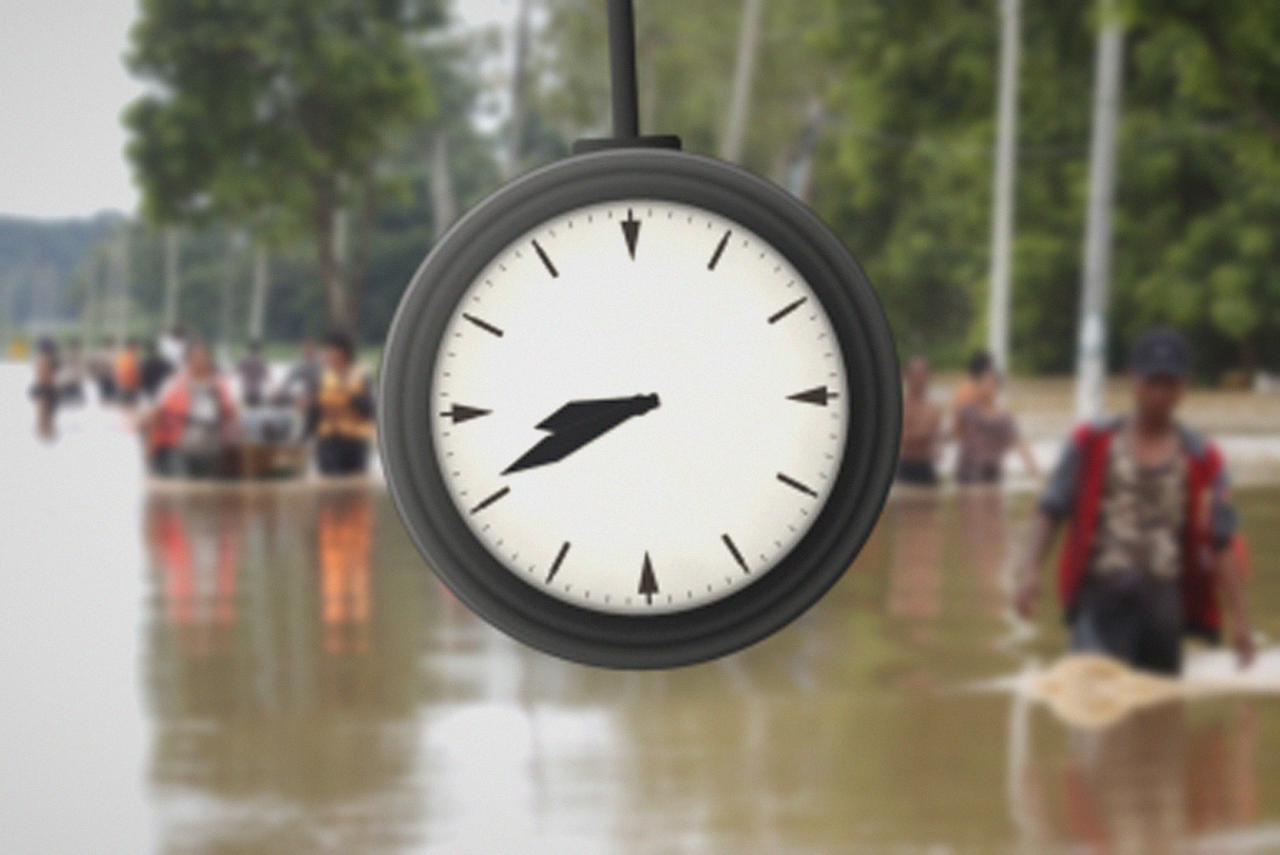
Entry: **8:41**
